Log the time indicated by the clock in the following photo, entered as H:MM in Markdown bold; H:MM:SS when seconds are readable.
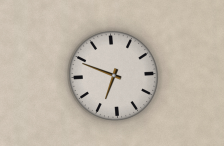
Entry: **6:49**
